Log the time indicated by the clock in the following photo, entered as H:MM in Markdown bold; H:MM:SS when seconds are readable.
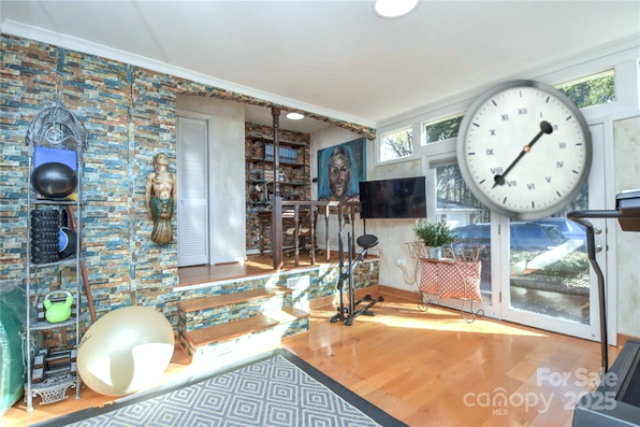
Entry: **1:38**
